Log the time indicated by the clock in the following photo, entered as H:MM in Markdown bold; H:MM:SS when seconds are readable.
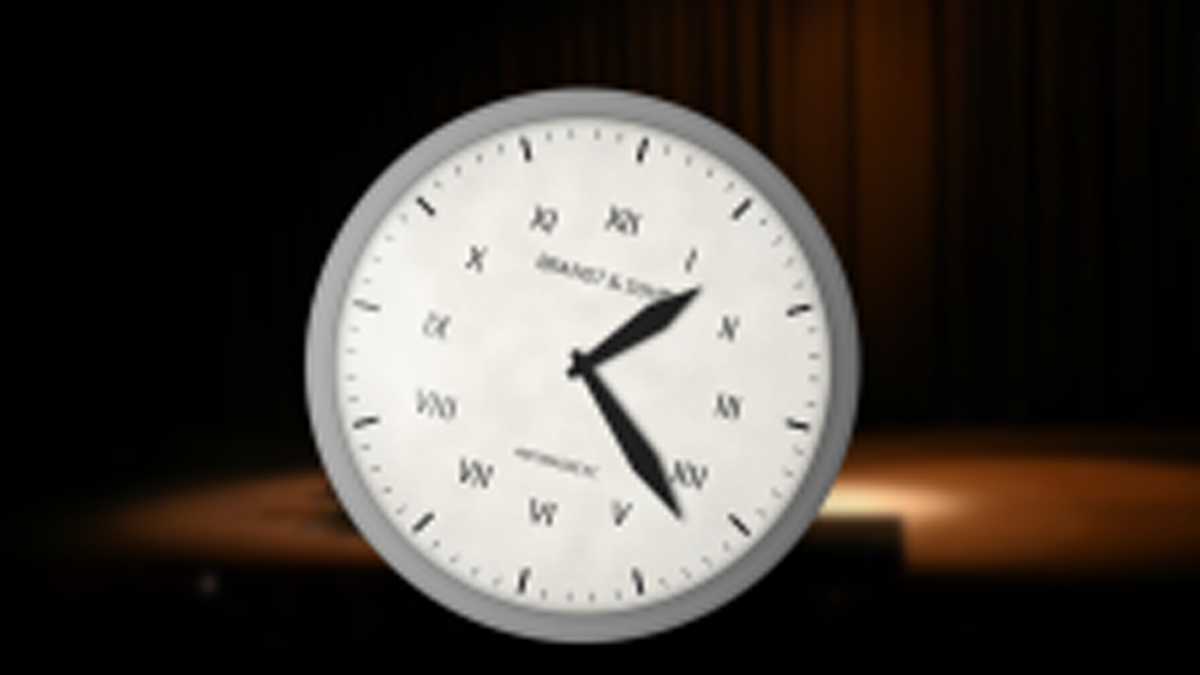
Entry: **1:22**
